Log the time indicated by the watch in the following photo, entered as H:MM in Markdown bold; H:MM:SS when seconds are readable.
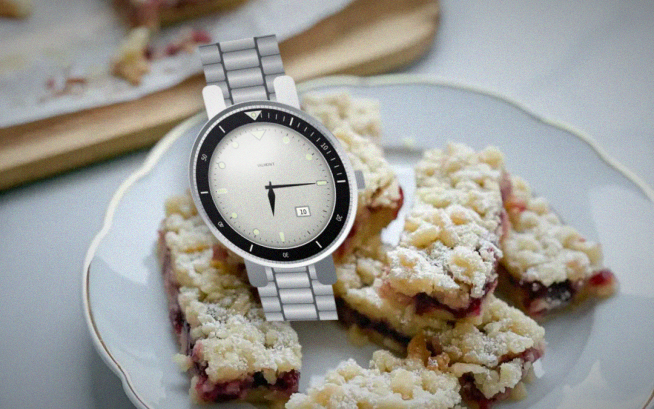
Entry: **6:15**
